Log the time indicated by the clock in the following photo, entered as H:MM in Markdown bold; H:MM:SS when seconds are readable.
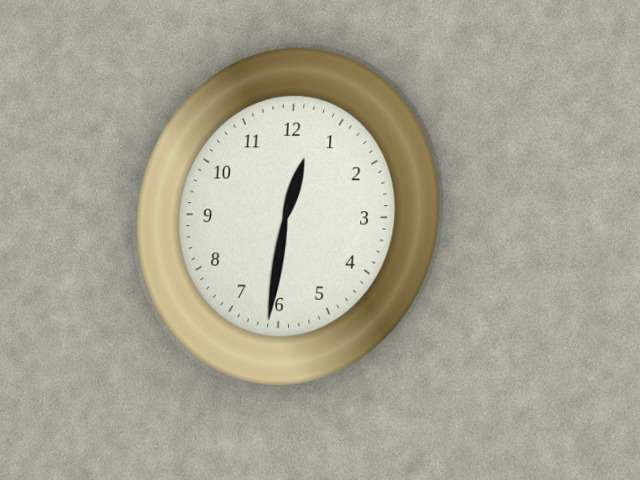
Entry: **12:31**
